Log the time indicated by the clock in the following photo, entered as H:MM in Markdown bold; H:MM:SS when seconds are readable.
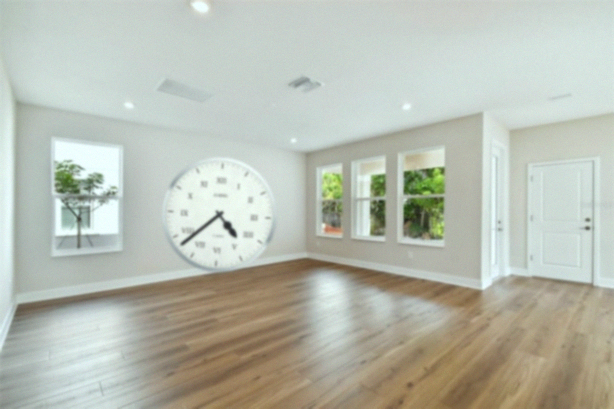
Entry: **4:38**
